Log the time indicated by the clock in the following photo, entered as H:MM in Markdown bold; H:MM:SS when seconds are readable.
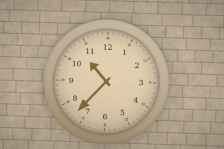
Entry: **10:37**
